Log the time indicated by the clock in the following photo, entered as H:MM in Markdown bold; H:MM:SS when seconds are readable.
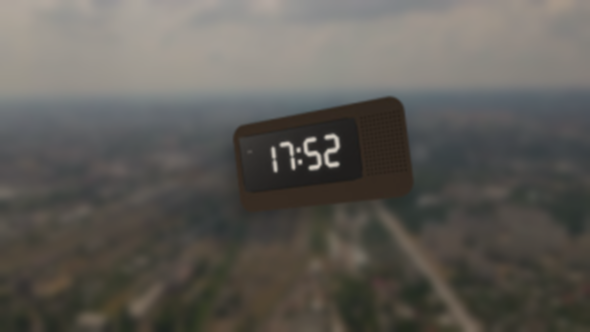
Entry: **17:52**
